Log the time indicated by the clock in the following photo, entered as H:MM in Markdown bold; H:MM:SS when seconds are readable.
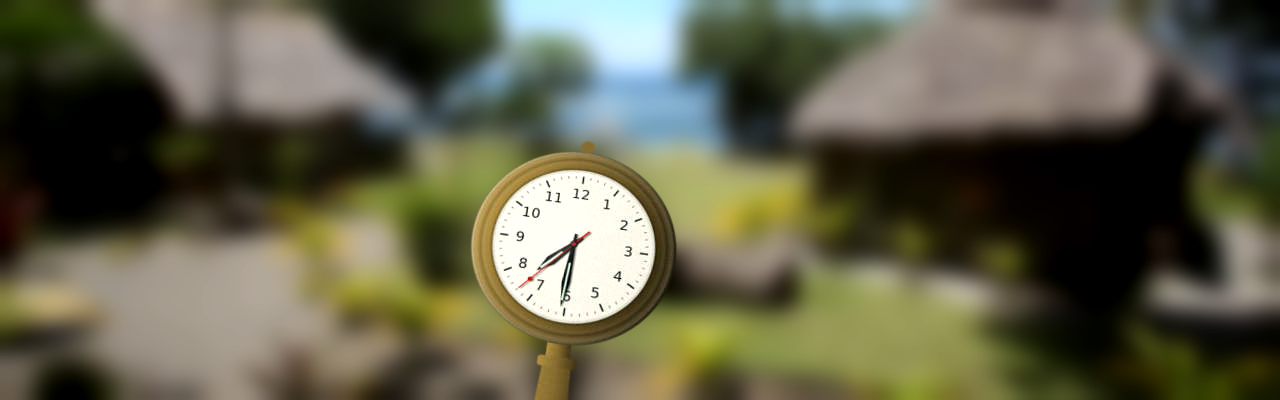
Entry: **7:30:37**
